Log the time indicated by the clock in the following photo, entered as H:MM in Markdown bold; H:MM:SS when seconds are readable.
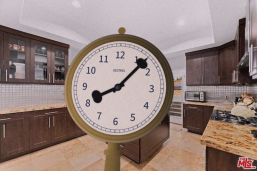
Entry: **8:07**
